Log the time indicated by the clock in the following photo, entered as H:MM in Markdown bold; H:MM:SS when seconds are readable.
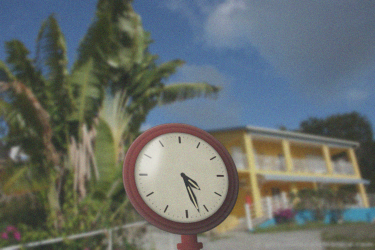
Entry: **4:27**
